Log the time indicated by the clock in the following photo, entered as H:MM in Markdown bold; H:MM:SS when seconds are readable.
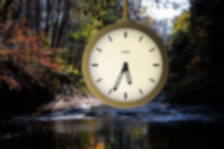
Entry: **5:34**
